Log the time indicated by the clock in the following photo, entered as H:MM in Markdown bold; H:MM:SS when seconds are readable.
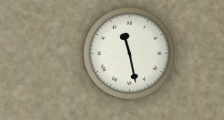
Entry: **11:28**
